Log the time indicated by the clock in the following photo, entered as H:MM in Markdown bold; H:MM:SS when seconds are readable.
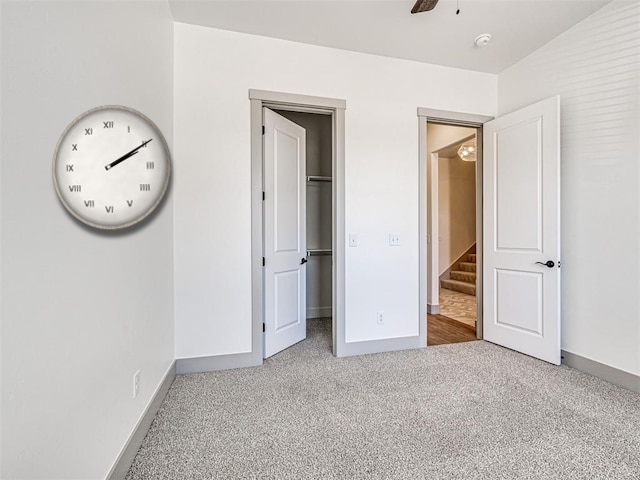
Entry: **2:10**
